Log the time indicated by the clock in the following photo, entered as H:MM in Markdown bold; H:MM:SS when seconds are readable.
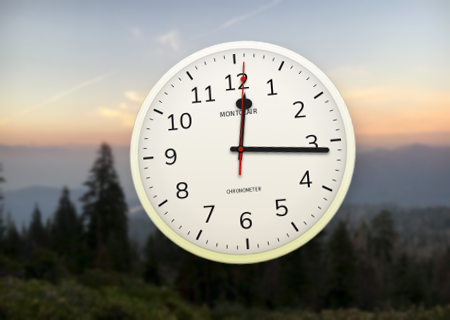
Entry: **12:16:01**
